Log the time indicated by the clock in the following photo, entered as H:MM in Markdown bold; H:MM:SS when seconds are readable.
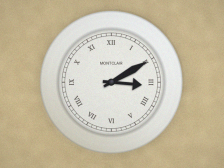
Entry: **3:10**
